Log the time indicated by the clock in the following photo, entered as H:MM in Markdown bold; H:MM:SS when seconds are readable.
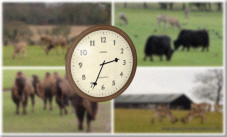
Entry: **2:34**
